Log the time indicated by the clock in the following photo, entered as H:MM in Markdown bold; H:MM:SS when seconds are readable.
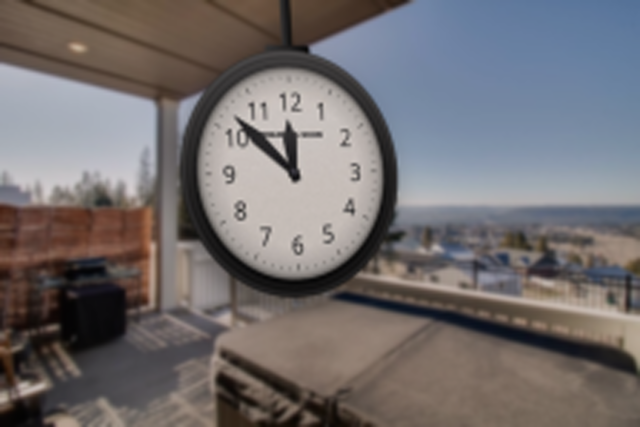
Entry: **11:52**
